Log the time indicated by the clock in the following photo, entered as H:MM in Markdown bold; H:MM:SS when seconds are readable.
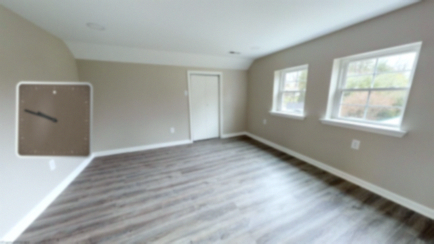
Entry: **9:48**
